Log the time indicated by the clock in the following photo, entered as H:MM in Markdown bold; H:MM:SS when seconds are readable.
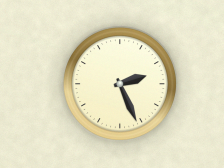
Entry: **2:26**
